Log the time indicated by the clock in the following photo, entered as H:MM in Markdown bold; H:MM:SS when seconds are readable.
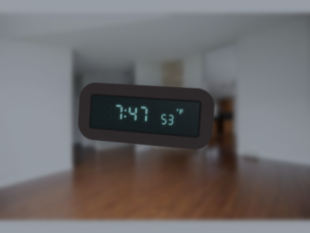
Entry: **7:47**
